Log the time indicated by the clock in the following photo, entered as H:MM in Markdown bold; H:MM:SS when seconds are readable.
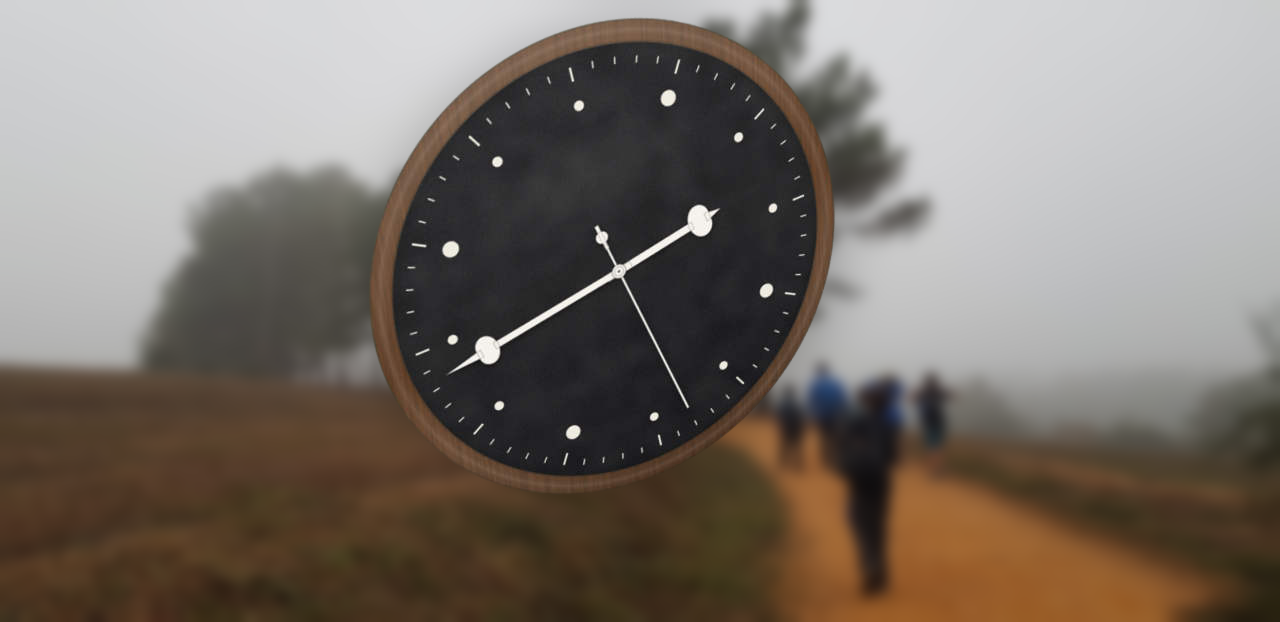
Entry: **1:38:23**
